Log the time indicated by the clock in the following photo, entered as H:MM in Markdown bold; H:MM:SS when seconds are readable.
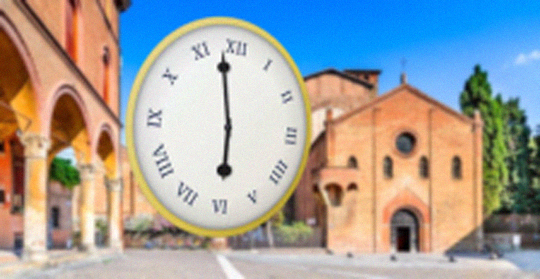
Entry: **5:58**
